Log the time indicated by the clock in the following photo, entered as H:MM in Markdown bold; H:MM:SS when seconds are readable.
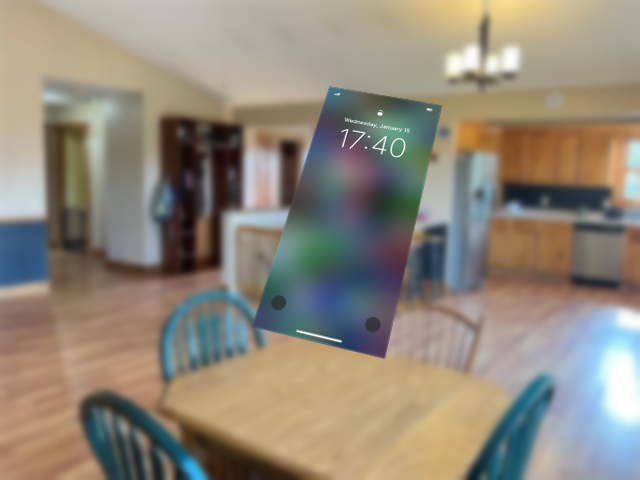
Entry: **17:40**
